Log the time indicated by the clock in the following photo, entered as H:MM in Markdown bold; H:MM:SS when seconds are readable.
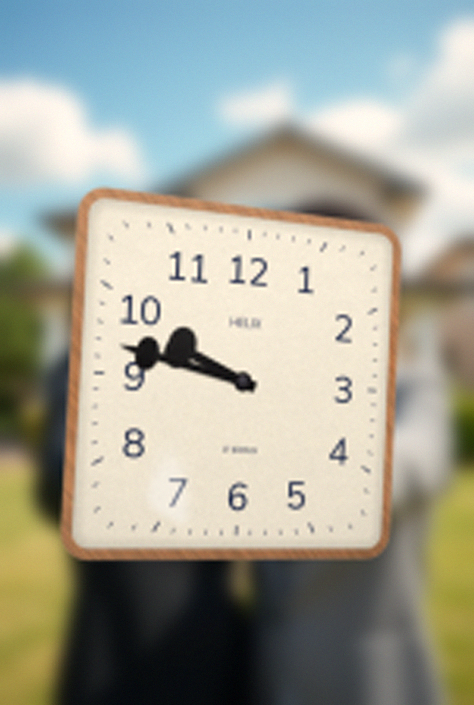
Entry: **9:47**
